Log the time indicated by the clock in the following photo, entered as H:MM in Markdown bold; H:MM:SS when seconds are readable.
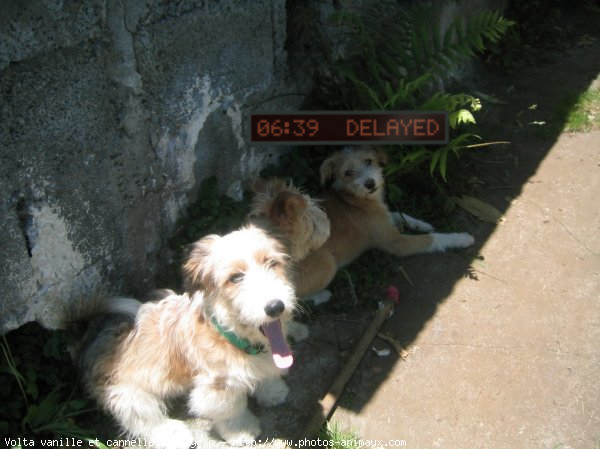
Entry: **6:39**
